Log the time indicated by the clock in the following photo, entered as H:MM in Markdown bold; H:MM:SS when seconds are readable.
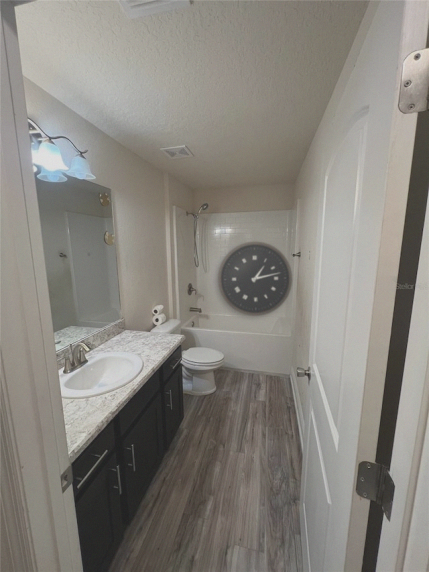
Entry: **1:13**
